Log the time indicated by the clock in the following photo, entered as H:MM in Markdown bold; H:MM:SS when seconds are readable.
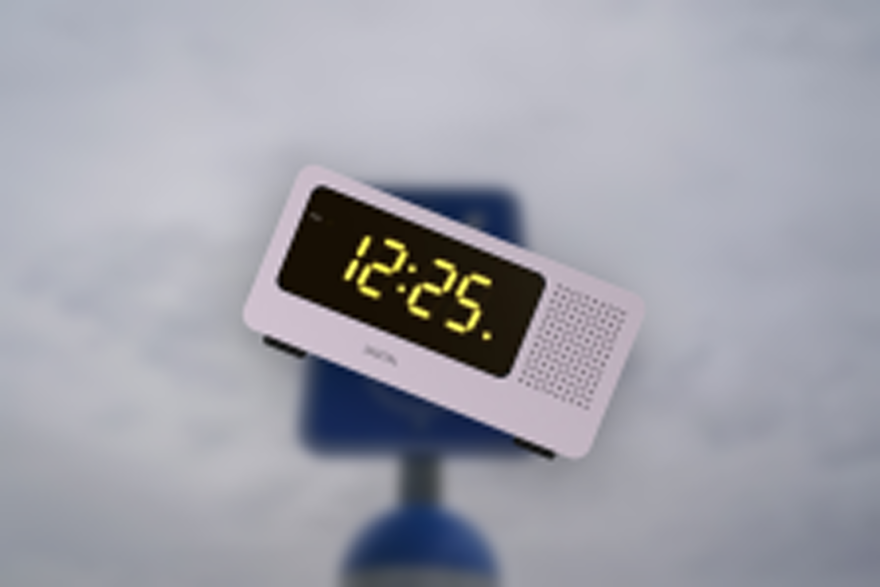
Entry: **12:25**
